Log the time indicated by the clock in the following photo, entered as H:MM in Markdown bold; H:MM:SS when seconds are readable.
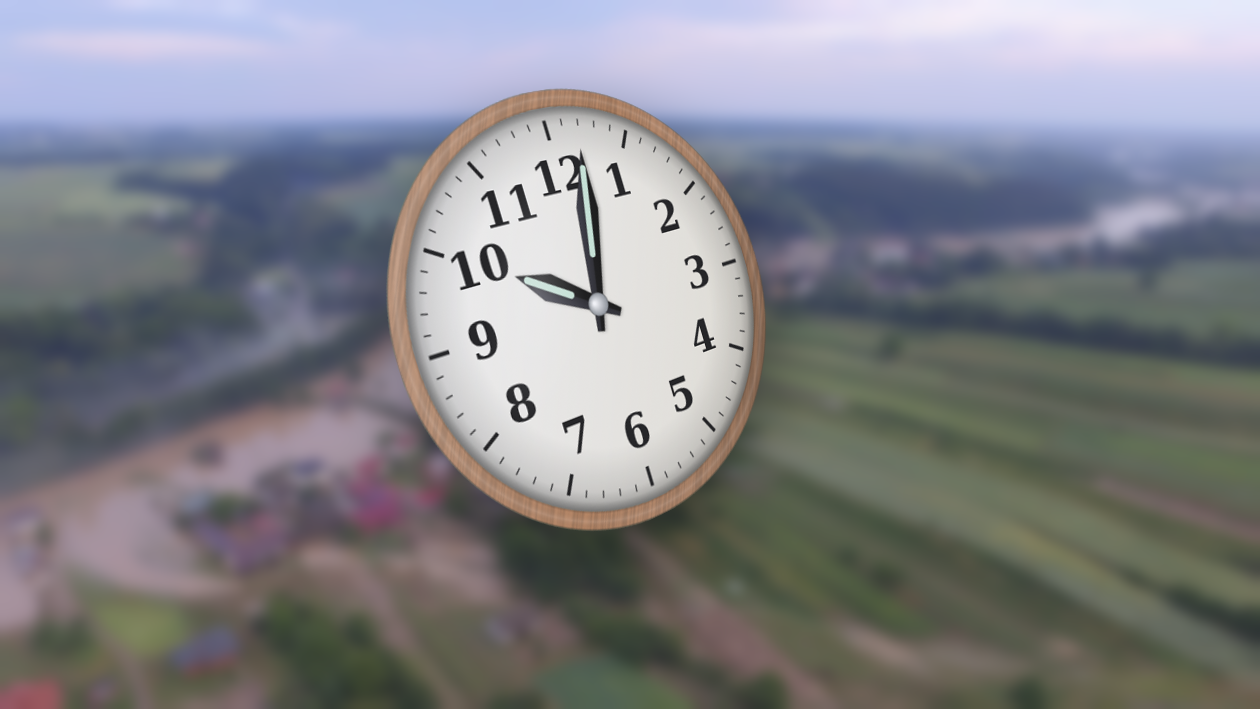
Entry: **10:02**
